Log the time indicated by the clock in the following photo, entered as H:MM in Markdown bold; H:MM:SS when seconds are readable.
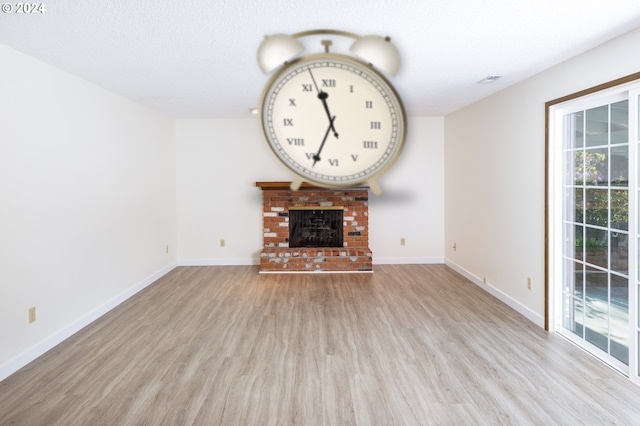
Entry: **11:33:57**
